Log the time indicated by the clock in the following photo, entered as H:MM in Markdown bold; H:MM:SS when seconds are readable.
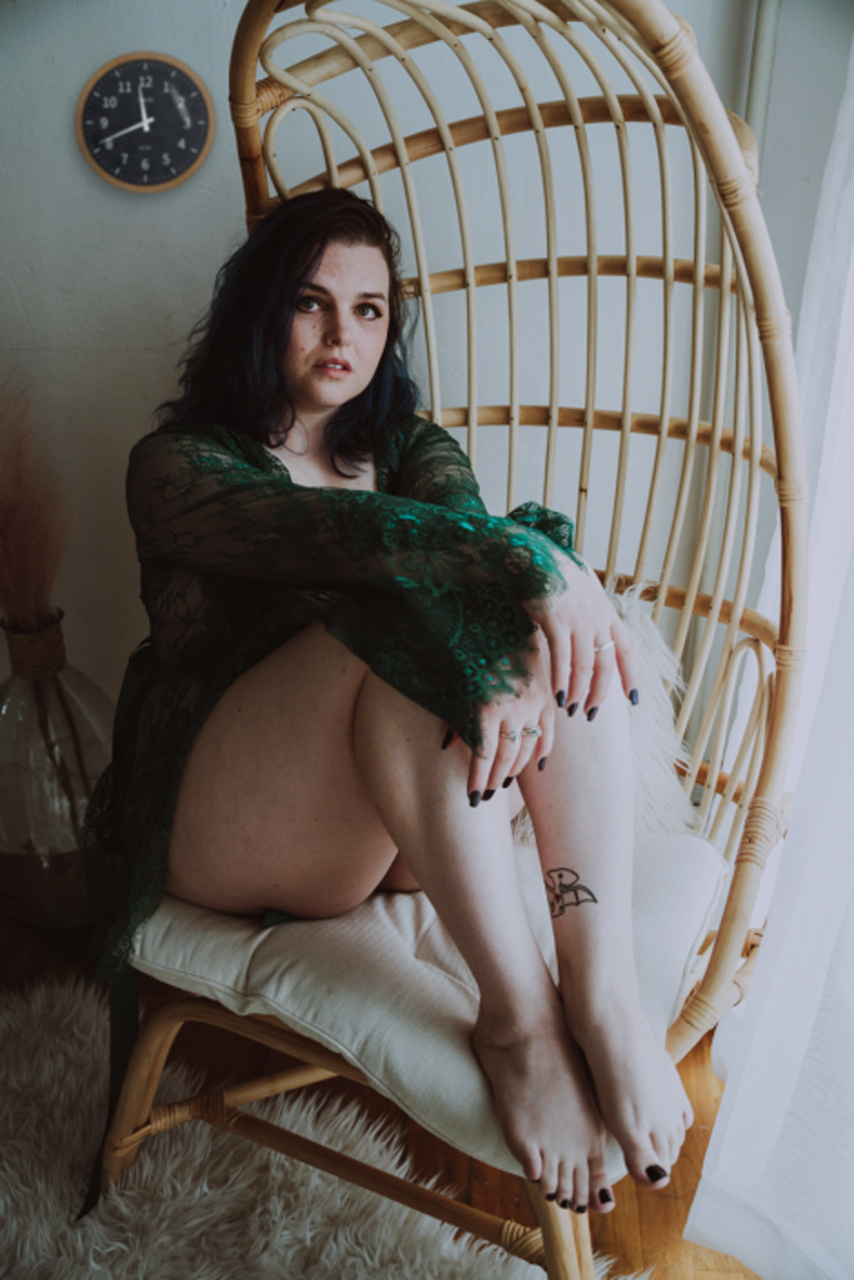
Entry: **11:41**
